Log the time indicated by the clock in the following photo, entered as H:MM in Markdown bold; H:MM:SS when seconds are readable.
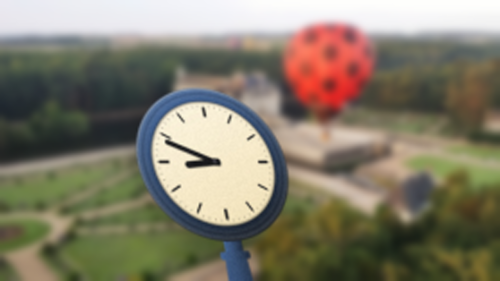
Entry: **8:49**
